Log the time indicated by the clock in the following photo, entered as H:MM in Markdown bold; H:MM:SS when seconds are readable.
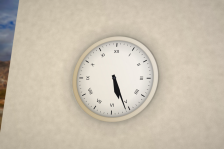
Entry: **5:26**
